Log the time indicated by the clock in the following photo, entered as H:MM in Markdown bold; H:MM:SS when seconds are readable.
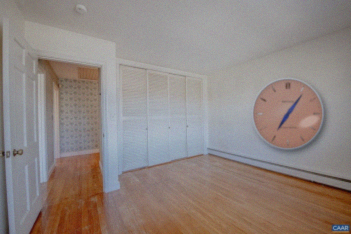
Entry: **7:06**
